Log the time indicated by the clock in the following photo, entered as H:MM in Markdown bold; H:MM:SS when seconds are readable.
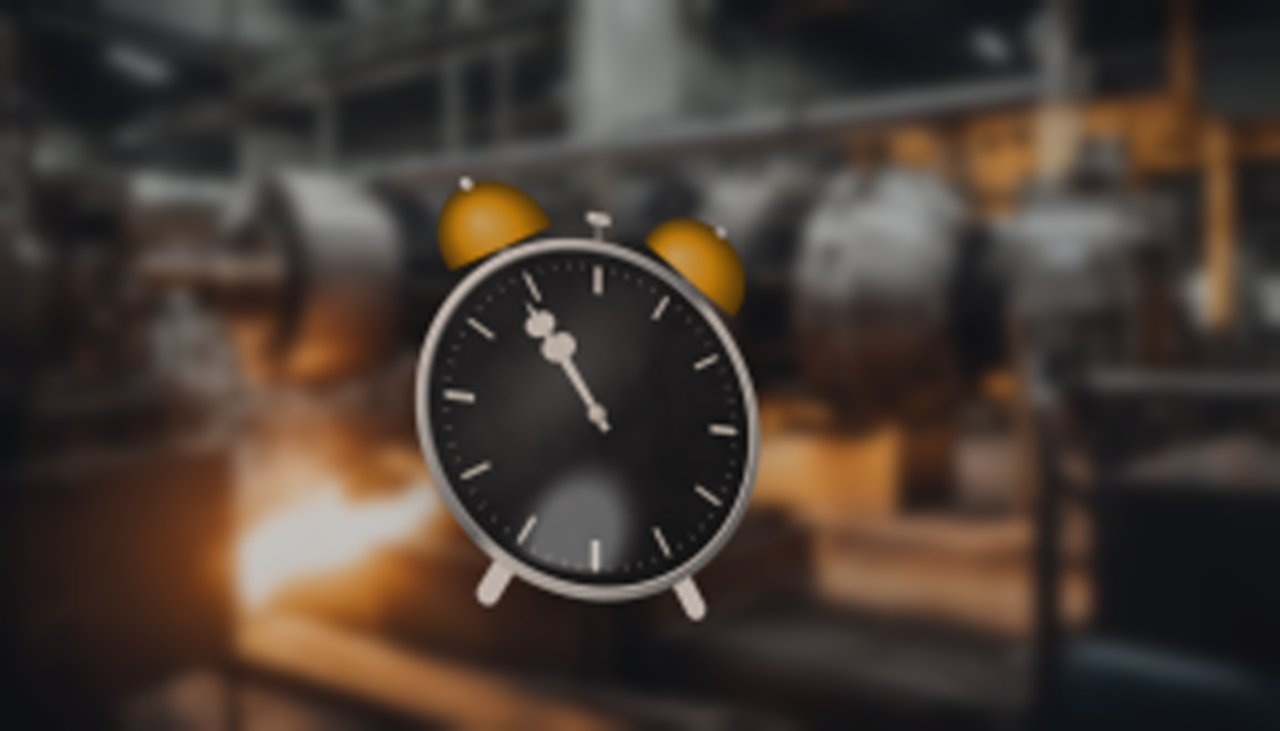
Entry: **10:54**
